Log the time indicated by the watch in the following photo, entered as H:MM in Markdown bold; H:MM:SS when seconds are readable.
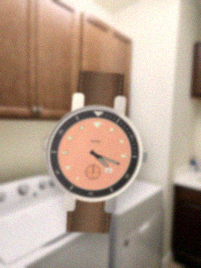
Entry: **4:18**
